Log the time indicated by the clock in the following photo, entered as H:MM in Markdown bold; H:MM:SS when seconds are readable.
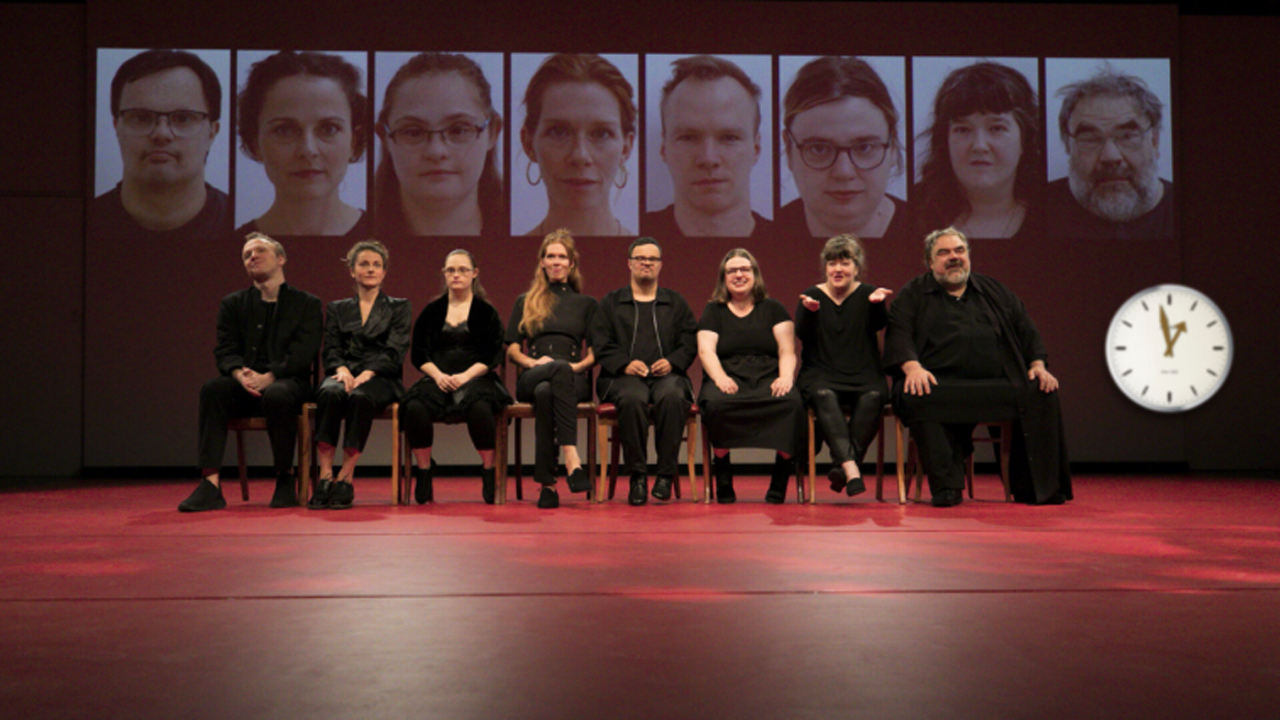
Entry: **12:58**
